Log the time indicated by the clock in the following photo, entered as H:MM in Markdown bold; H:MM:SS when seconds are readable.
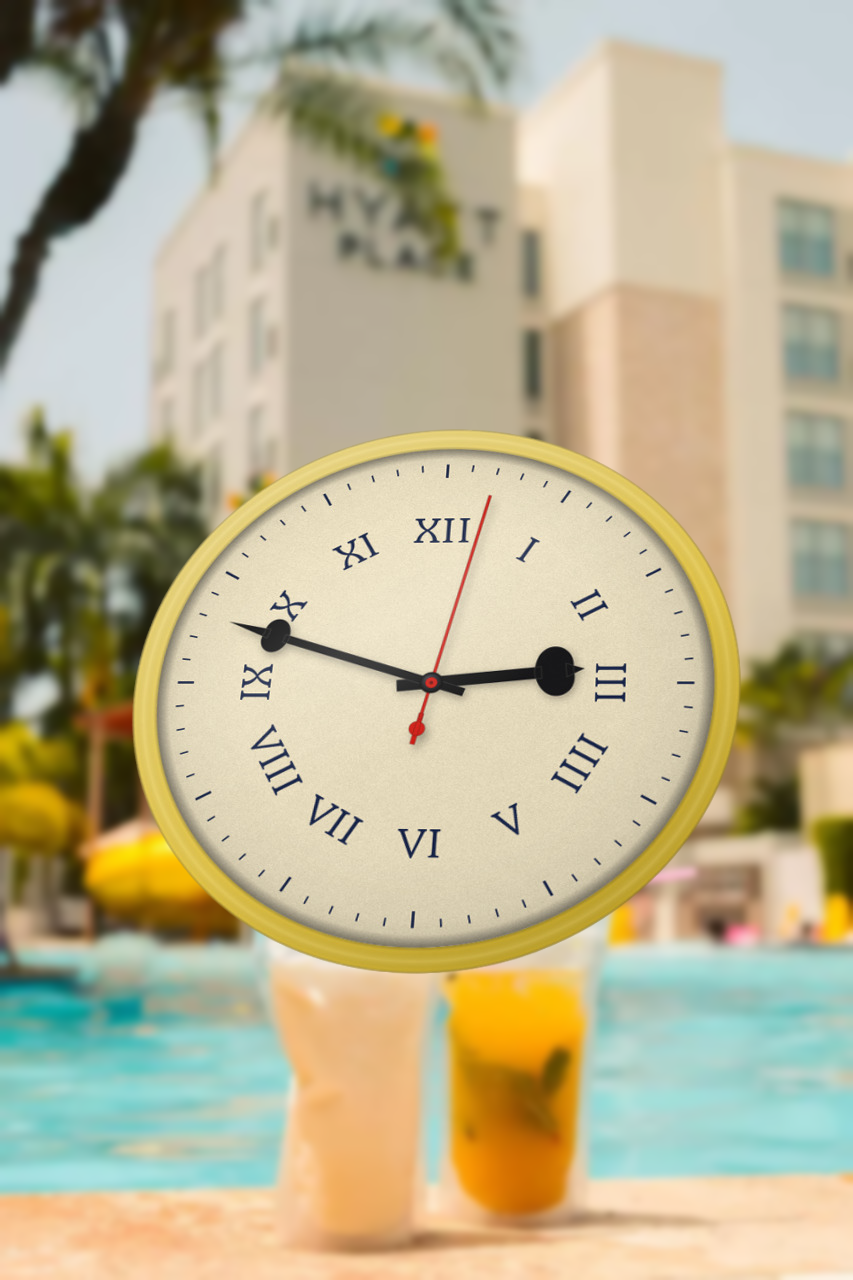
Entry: **2:48:02**
